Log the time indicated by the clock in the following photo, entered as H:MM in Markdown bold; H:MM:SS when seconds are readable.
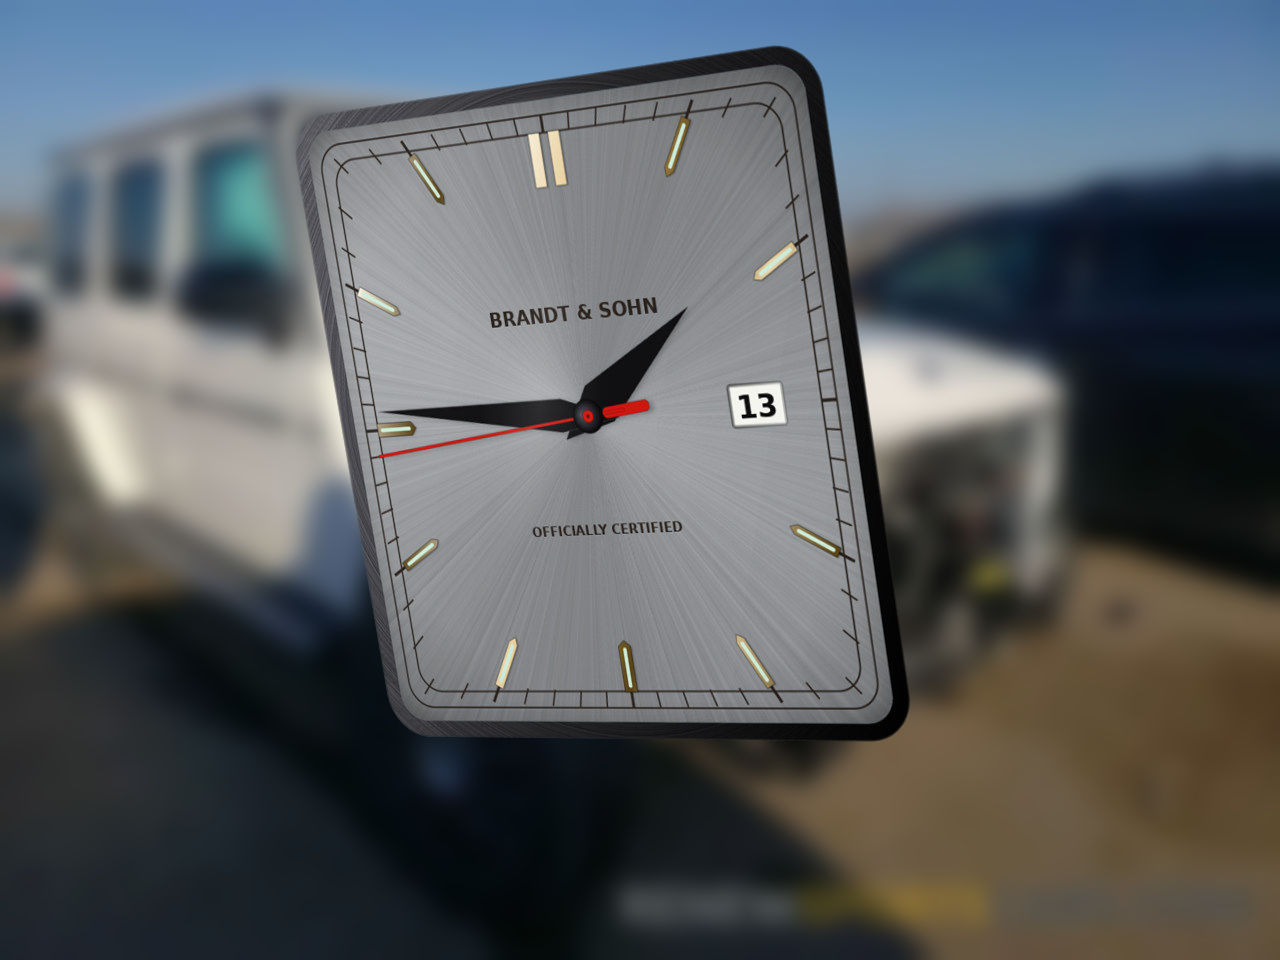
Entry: **1:45:44**
